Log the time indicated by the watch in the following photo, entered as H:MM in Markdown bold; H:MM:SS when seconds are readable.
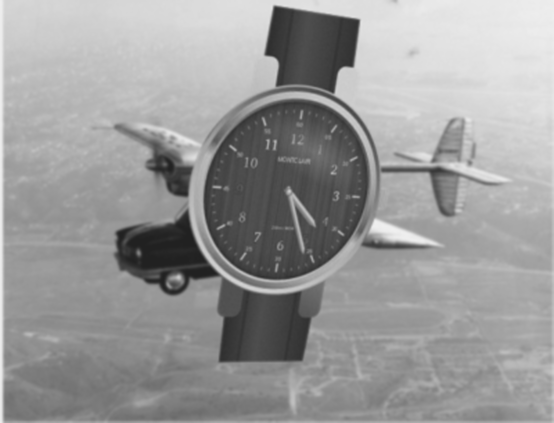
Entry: **4:26**
